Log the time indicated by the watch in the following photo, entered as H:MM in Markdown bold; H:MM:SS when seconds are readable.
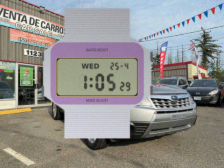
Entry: **1:05:29**
